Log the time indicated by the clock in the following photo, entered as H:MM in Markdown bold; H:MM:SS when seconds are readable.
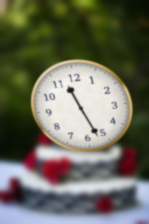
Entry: **11:27**
